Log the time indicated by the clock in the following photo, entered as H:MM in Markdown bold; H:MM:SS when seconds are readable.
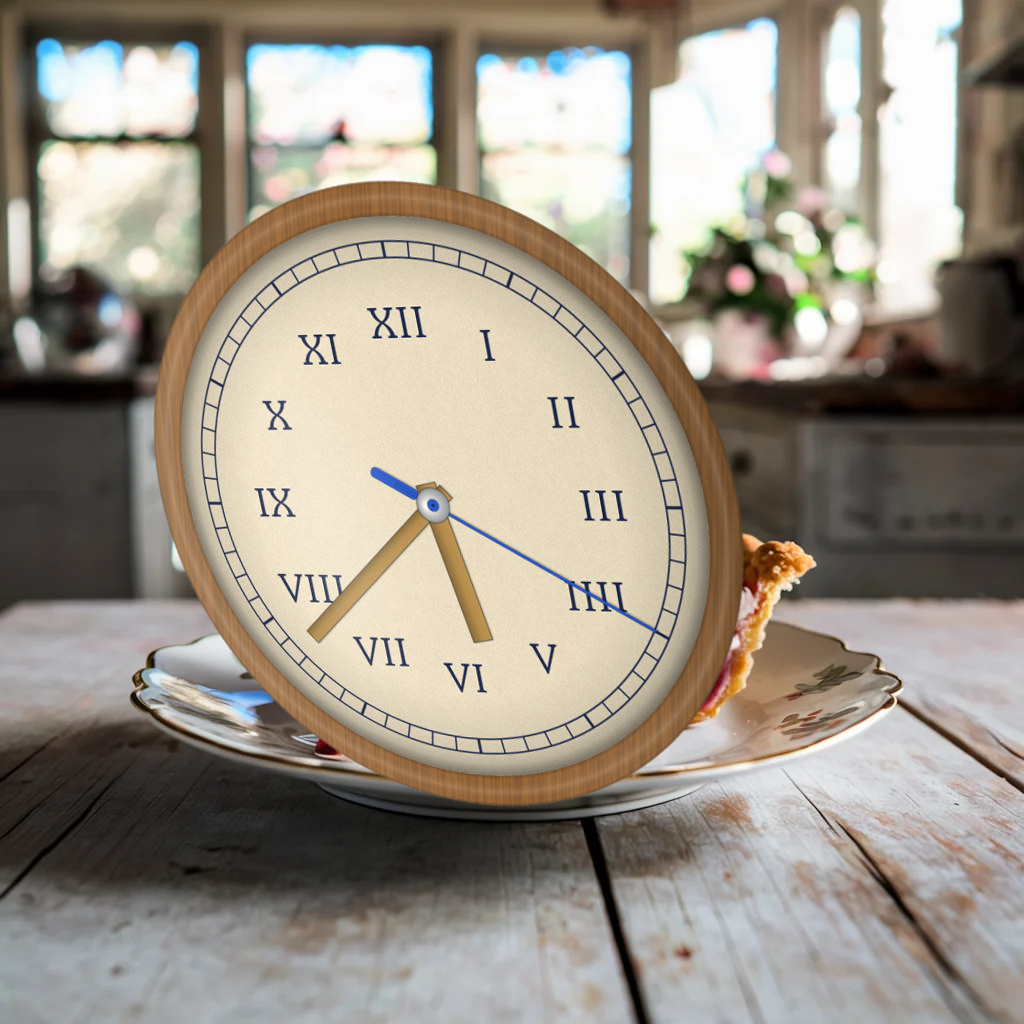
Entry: **5:38:20**
